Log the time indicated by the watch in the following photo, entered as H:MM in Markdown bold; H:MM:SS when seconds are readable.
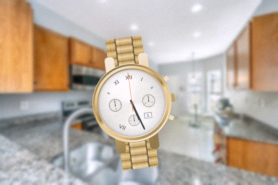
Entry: **5:27**
